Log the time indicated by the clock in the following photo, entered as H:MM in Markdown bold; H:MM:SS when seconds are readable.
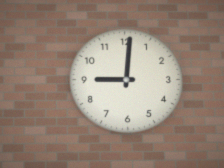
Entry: **9:01**
